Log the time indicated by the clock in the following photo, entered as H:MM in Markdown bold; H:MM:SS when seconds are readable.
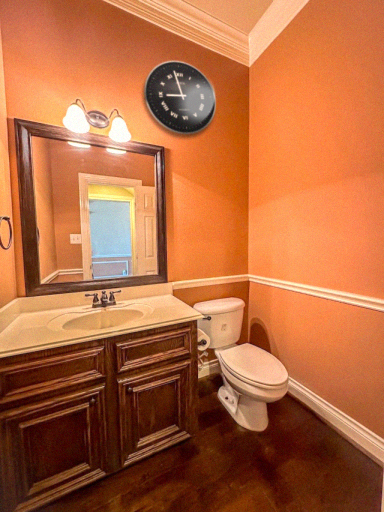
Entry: **8:58**
